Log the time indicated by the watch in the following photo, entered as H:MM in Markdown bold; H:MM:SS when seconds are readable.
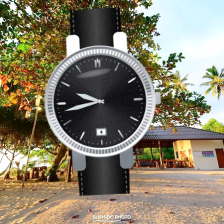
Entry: **9:43**
